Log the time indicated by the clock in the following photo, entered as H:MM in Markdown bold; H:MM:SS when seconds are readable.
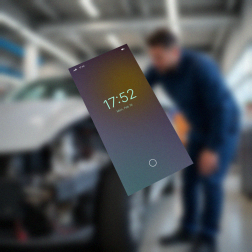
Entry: **17:52**
